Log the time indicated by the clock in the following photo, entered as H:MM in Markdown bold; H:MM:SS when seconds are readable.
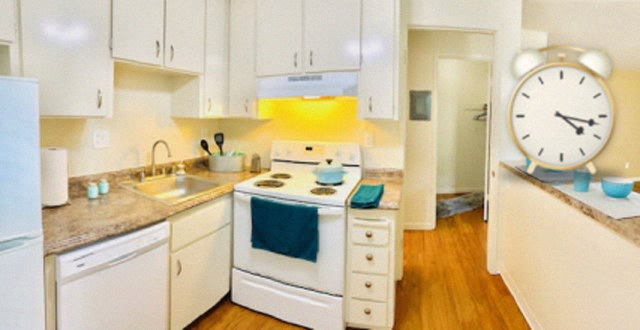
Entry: **4:17**
